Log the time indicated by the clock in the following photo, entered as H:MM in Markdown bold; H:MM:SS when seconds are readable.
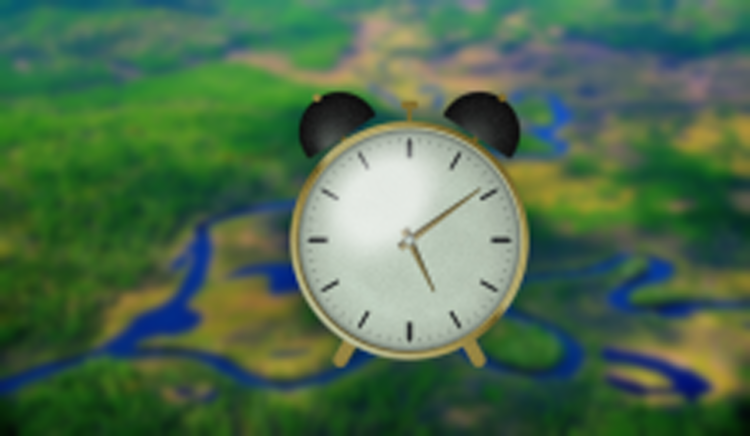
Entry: **5:09**
